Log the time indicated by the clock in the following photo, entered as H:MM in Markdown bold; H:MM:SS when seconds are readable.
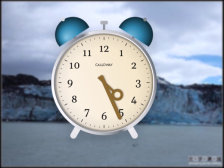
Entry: **4:26**
